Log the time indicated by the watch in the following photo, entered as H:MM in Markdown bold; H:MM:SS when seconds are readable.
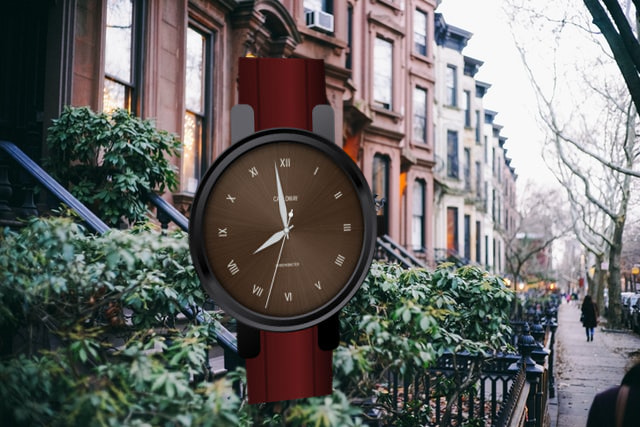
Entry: **7:58:33**
